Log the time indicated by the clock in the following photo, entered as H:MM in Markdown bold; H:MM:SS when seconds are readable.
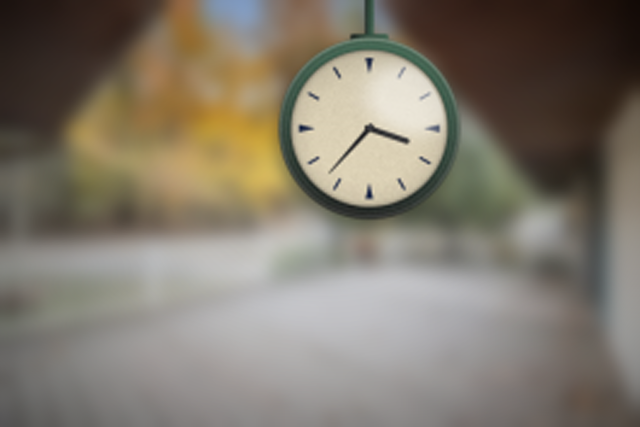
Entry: **3:37**
